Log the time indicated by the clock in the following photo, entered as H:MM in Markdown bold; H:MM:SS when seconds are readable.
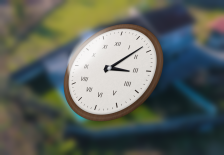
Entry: **3:08**
